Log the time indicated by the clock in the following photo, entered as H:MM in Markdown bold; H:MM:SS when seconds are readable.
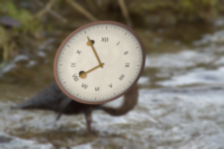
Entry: **7:55**
